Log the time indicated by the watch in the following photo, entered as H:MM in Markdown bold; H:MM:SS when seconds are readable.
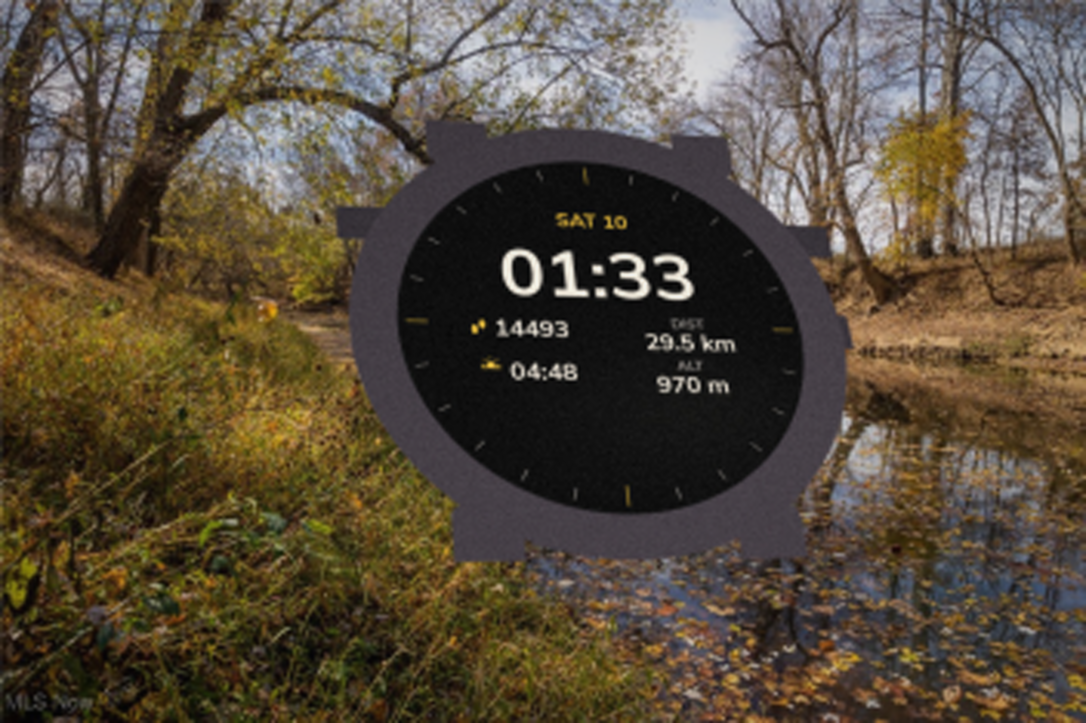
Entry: **1:33**
